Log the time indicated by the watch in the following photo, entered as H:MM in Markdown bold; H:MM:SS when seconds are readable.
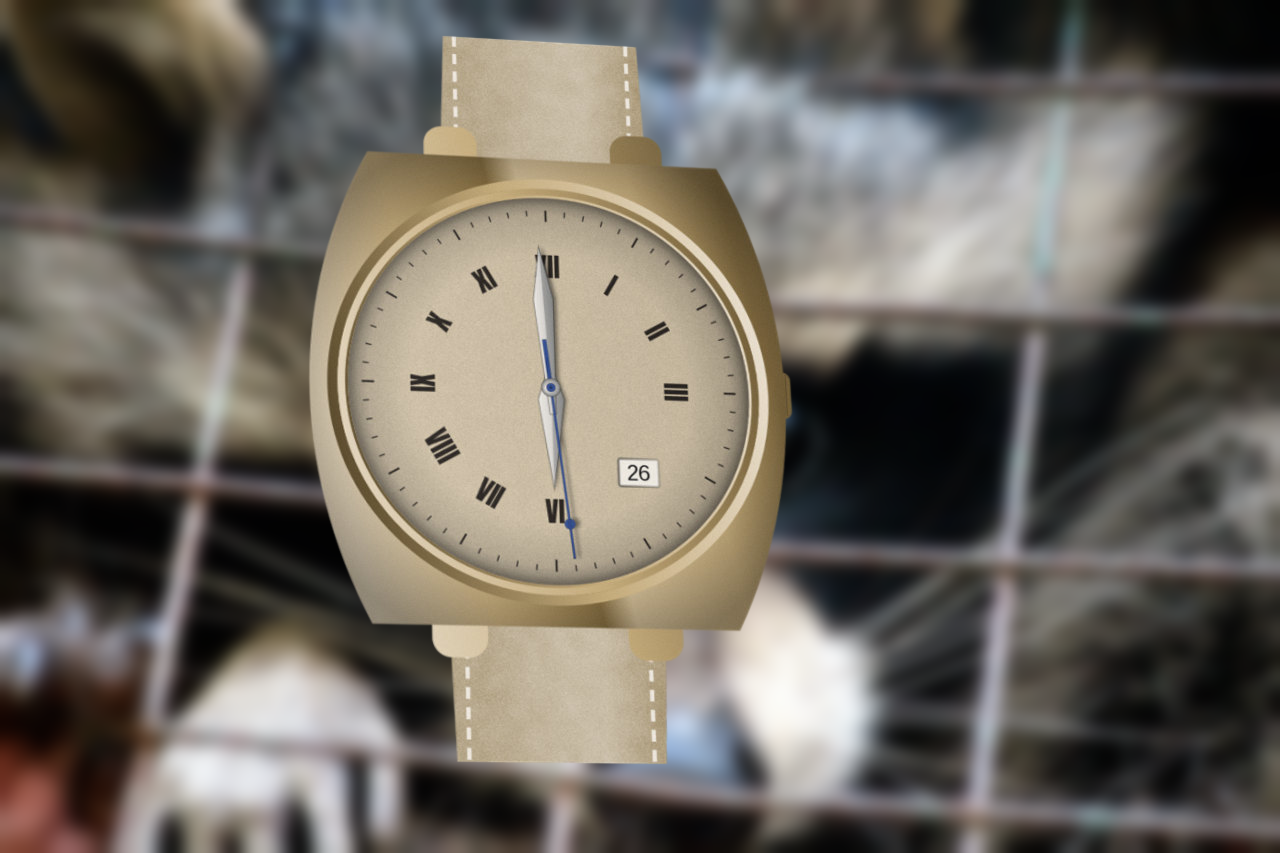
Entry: **5:59:29**
